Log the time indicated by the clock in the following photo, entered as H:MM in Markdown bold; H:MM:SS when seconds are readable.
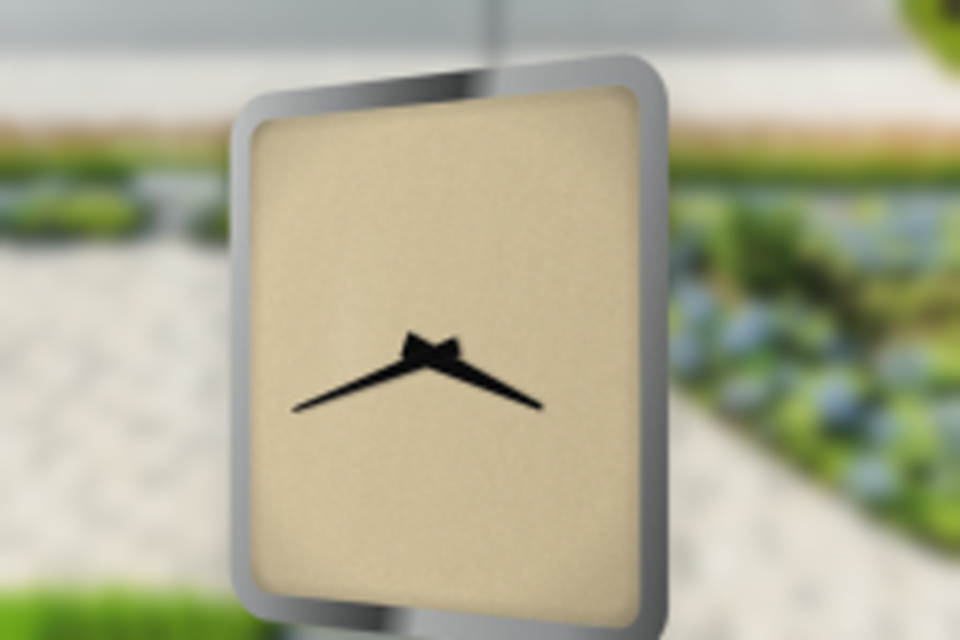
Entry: **3:42**
